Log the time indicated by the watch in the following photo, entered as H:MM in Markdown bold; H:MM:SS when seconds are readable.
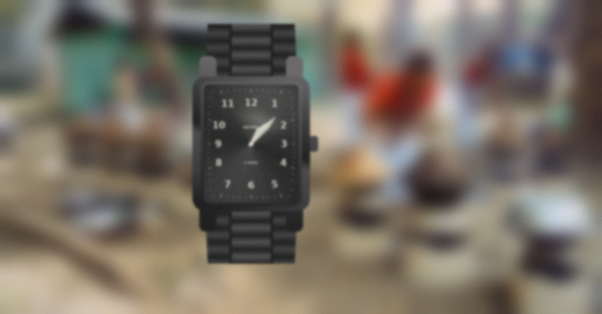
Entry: **1:07**
